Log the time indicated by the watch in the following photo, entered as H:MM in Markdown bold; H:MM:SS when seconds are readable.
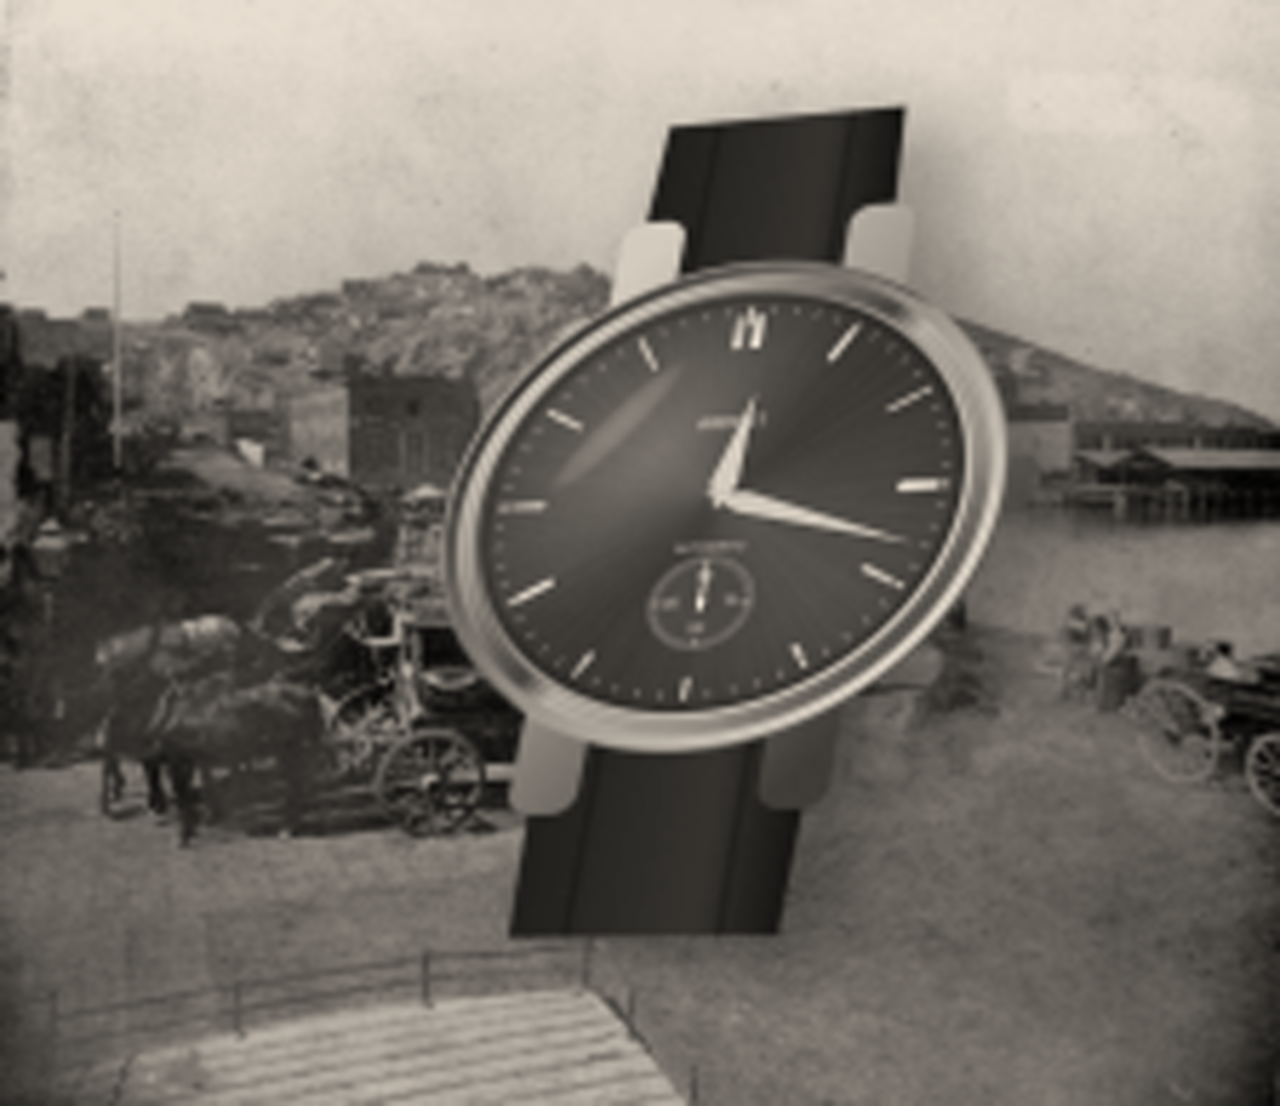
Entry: **12:18**
